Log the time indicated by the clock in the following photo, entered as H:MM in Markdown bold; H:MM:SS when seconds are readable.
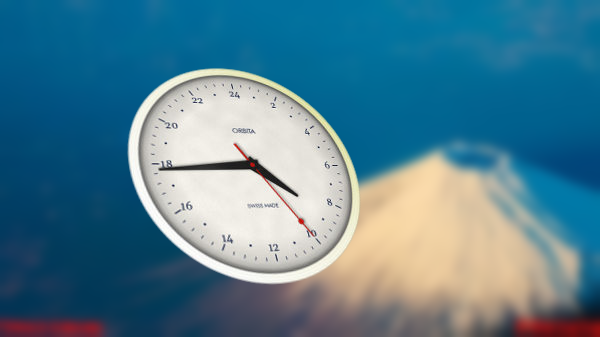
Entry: **8:44:25**
